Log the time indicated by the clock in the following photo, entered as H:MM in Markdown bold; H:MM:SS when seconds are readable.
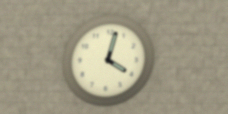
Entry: **4:02**
